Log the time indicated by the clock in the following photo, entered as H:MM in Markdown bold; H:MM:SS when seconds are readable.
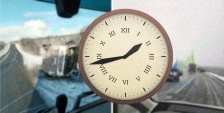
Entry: **1:43**
